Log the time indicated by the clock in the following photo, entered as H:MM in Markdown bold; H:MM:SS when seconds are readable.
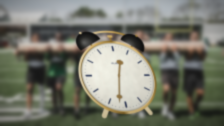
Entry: **12:32**
